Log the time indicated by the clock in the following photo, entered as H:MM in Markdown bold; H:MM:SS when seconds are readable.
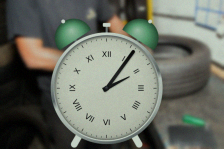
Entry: **2:06**
